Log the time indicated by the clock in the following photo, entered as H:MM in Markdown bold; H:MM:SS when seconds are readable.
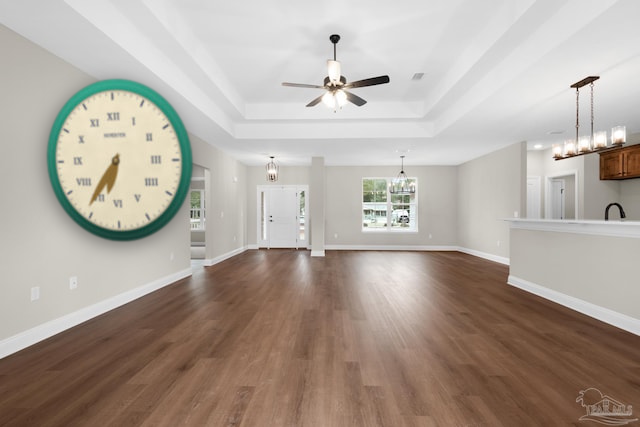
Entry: **6:36**
